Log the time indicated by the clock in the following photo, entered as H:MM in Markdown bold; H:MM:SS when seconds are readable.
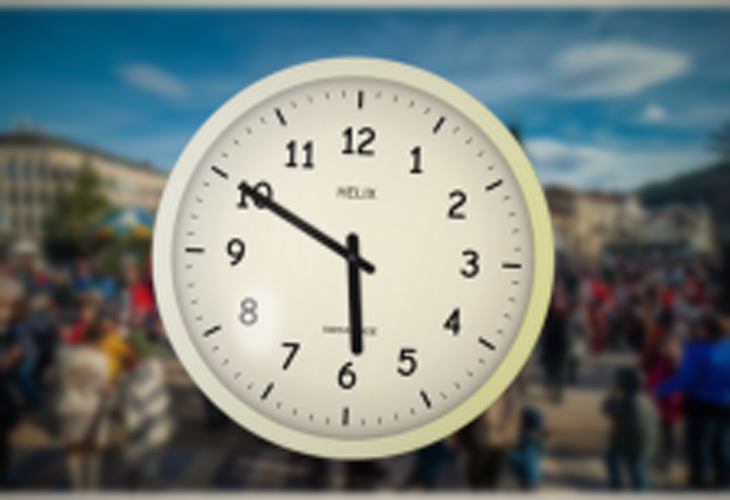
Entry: **5:50**
